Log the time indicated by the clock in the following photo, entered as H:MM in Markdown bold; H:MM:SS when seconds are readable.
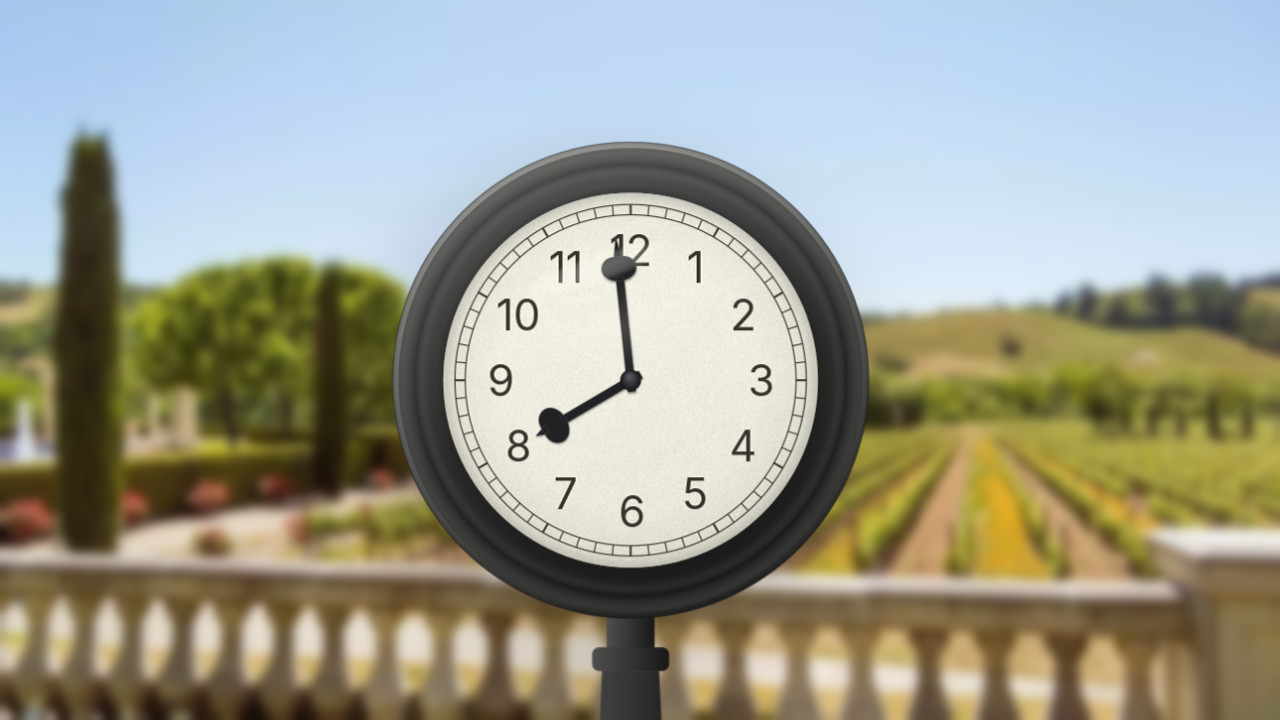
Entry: **7:59**
